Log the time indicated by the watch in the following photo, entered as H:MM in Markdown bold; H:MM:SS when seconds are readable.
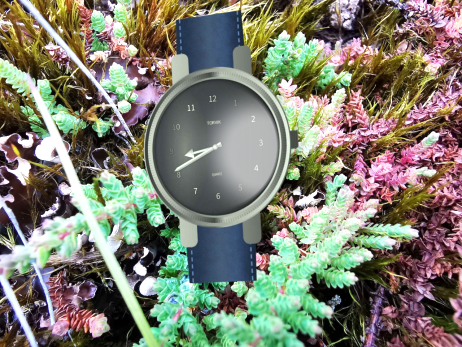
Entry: **8:41**
